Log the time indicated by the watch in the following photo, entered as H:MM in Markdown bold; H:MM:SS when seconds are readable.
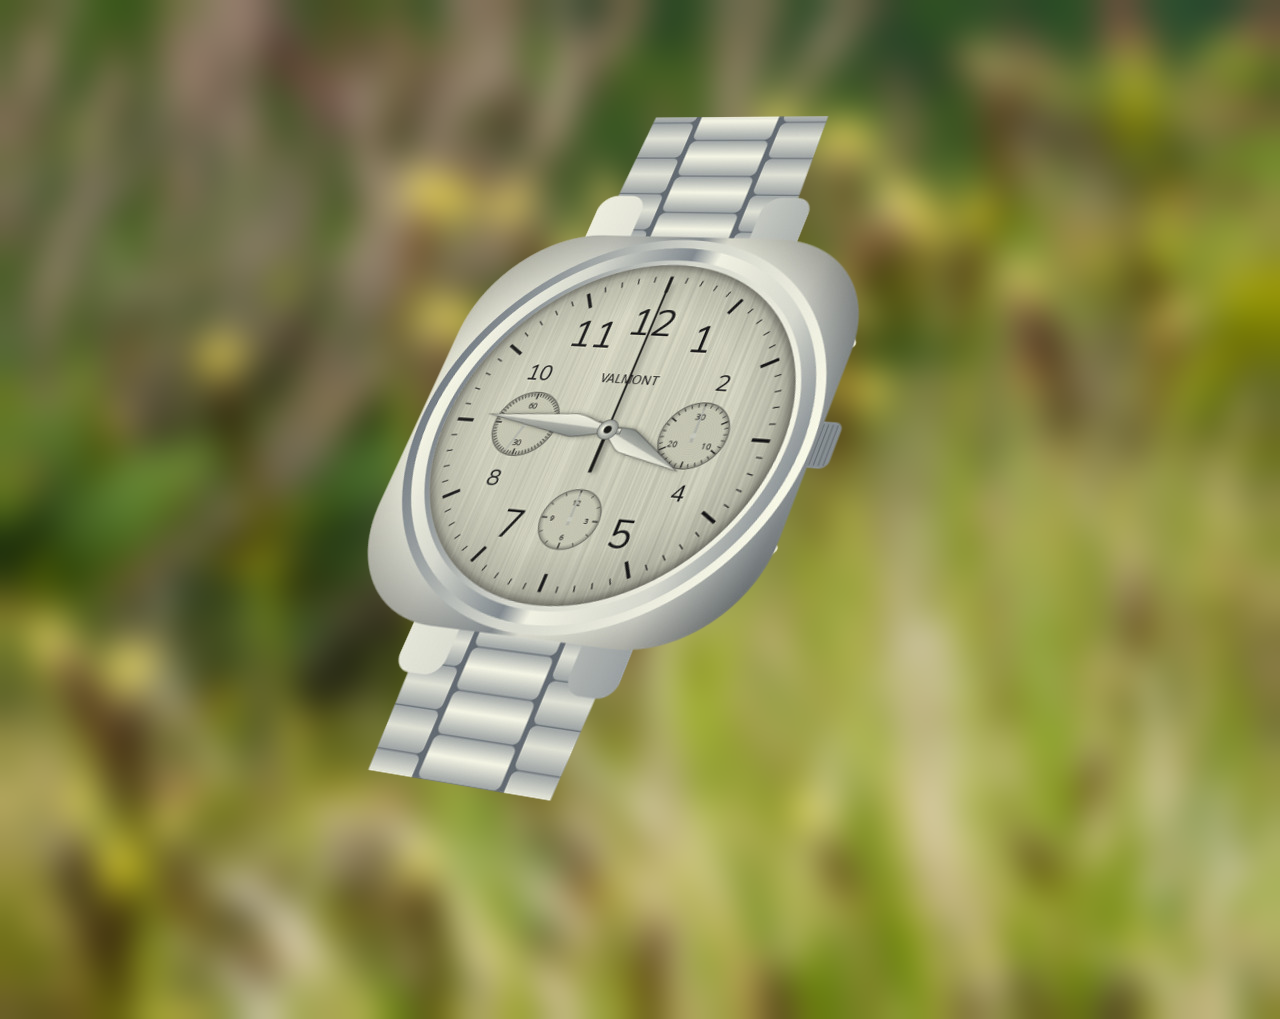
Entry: **3:45:33**
